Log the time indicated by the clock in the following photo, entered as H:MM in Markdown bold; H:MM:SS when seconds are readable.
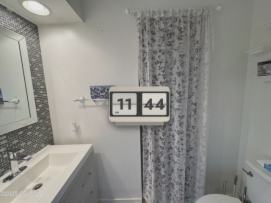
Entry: **11:44**
